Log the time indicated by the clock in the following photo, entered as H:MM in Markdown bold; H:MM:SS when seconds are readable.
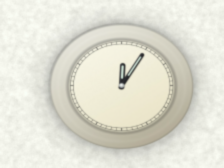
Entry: **12:05**
